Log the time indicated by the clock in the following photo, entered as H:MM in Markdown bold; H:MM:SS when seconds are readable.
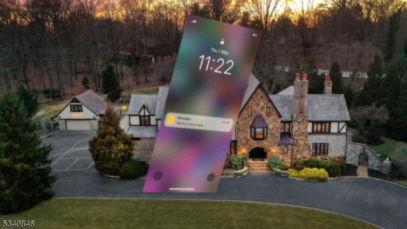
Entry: **11:22**
